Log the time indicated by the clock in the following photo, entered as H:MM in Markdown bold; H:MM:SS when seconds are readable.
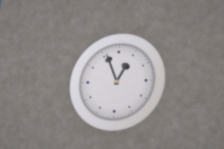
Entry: **12:56**
